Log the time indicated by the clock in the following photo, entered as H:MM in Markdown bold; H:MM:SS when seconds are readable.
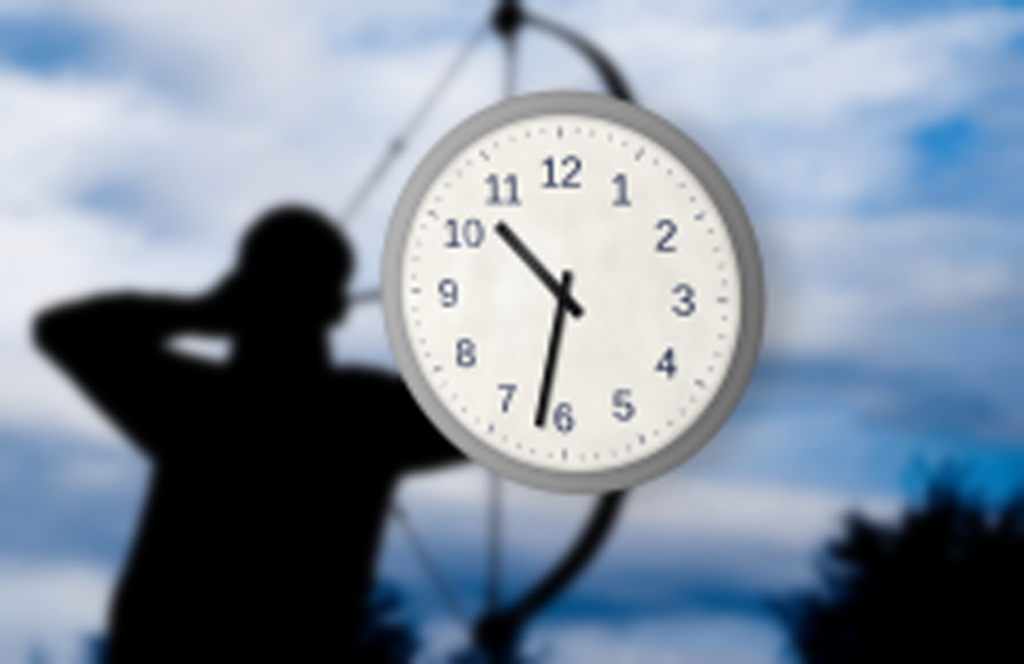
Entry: **10:32**
